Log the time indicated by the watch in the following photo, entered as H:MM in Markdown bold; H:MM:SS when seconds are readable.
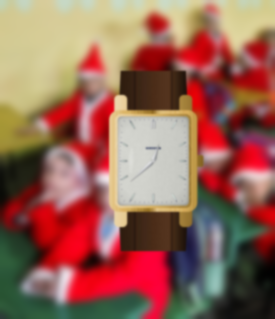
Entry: **12:38**
